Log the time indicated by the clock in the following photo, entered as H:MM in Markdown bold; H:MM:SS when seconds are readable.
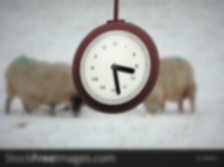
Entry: **3:28**
